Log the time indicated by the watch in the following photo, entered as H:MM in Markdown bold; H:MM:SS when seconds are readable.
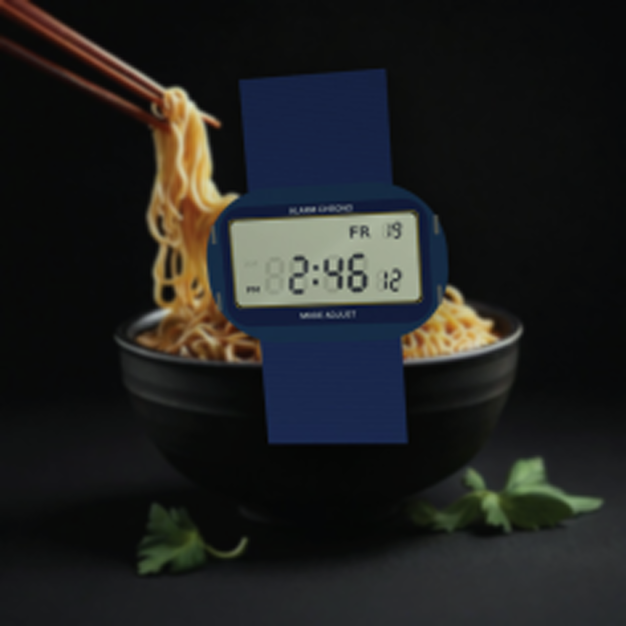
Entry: **2:46:12**
